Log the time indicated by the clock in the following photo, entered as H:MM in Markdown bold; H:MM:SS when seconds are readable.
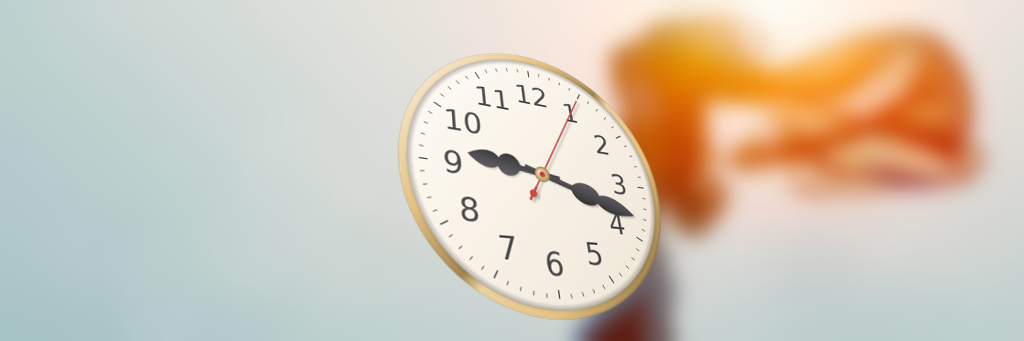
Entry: **9:18:05**
